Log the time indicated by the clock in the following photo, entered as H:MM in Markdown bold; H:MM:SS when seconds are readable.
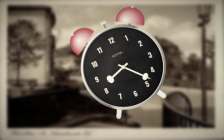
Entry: **8:23**
